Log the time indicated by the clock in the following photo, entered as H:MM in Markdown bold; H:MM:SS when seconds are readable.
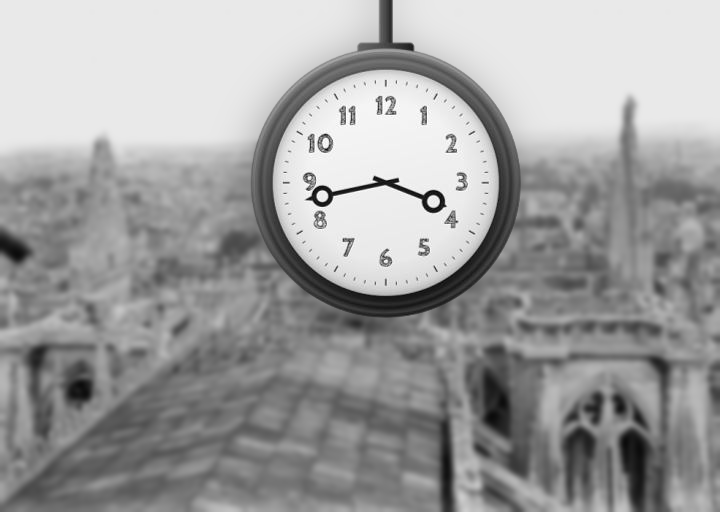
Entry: **3:43**
